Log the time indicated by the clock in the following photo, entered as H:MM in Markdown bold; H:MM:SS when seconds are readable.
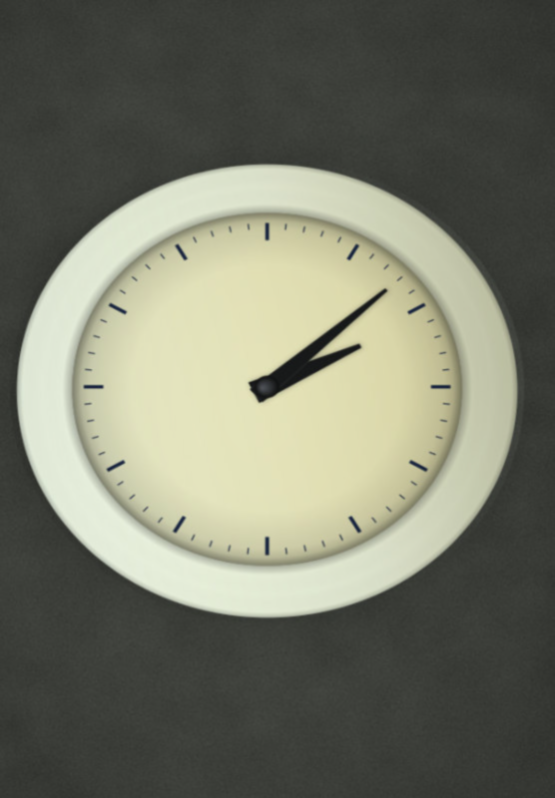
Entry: **2:08**
